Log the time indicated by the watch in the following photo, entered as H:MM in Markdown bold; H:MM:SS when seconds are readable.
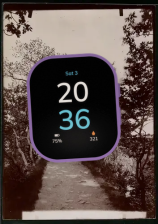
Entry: **20:36**
